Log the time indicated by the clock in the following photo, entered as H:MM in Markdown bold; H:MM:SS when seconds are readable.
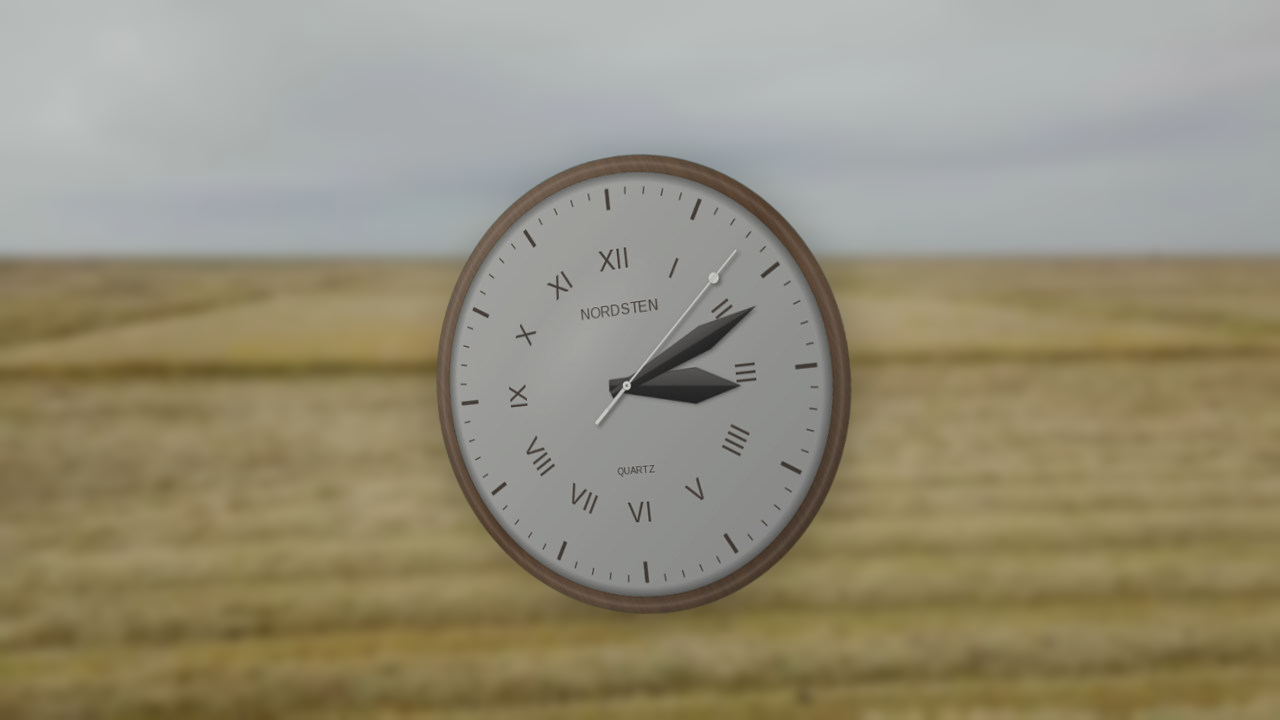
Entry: **3:11:08**
